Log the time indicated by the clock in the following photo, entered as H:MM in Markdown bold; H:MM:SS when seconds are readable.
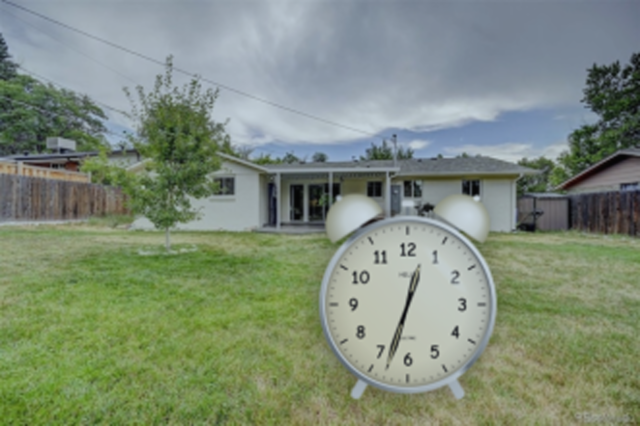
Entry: **12:33**
